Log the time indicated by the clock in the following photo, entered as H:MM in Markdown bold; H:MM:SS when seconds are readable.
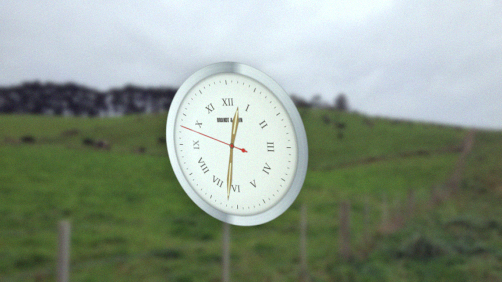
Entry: **12:31:48**
